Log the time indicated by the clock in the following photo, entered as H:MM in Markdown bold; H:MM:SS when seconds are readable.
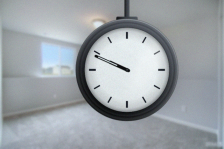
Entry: **9:49**
